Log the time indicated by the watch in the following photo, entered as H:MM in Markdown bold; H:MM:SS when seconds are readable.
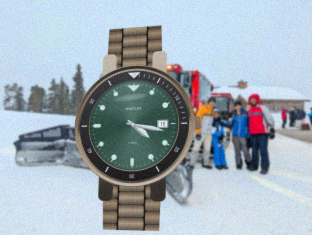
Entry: **4:17**
